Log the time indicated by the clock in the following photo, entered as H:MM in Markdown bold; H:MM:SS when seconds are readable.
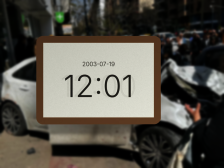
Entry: **12:01**
